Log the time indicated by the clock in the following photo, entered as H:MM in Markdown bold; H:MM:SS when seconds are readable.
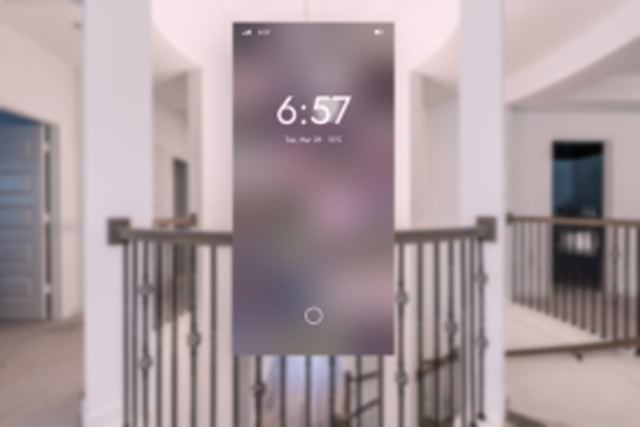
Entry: **6:57**
